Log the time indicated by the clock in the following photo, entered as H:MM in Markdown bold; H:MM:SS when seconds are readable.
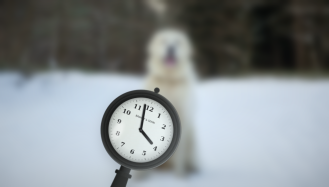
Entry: **3:58**
